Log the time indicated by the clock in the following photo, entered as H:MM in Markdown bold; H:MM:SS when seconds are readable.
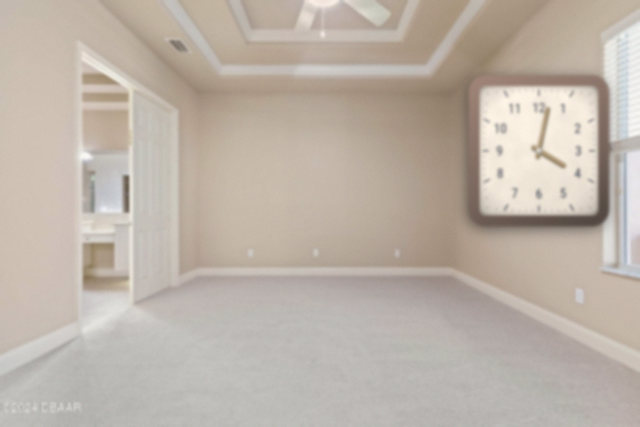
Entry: **4:02**
